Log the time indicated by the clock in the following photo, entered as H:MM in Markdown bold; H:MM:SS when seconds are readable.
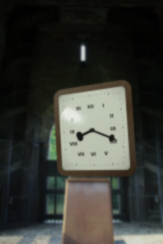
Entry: **8:19**
